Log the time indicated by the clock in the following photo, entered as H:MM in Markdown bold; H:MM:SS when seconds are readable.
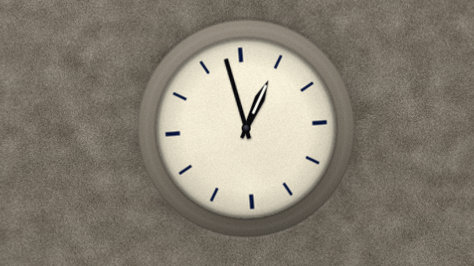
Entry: **12:58**
